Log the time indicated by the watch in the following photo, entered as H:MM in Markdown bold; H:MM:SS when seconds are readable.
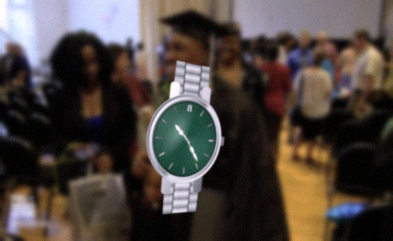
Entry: **10:24**
